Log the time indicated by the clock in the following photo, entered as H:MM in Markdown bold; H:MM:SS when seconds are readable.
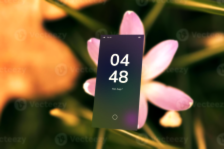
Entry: **4:48**
